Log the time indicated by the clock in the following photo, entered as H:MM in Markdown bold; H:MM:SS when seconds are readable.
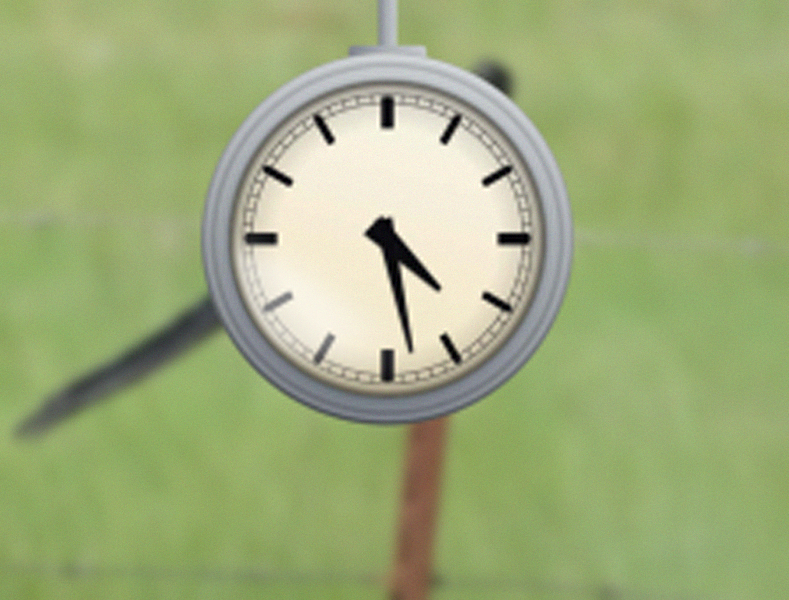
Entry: **4:28**
